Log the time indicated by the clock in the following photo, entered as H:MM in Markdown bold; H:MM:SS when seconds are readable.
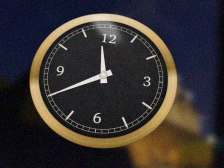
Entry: **11:40**
